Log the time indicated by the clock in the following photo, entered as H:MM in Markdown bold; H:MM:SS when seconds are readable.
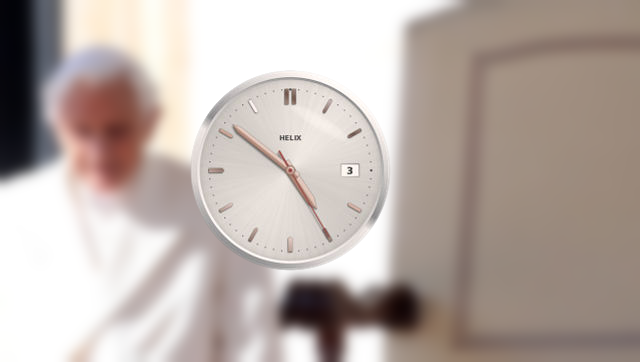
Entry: **4:51:25**
